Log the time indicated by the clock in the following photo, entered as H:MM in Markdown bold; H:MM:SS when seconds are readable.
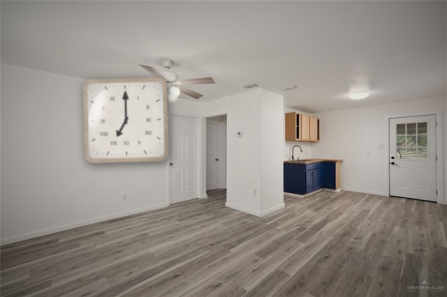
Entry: **7:00**
